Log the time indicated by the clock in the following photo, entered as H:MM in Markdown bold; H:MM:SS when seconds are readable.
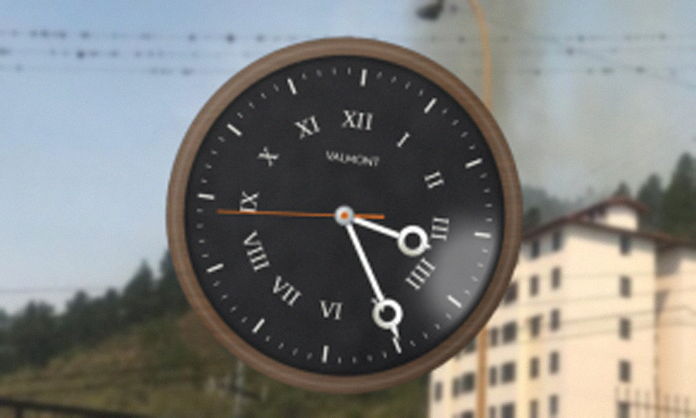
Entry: **3:24:44**
